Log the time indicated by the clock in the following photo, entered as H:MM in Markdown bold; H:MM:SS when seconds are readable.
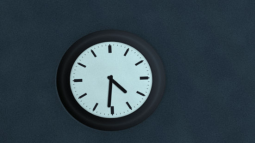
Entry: **4:31**
